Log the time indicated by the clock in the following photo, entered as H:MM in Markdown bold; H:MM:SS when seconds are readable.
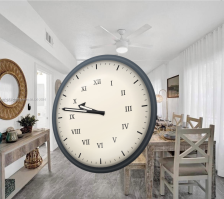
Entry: **9:47**
